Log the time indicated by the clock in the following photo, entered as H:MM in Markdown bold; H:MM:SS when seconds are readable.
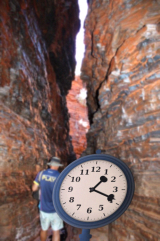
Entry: **1:19**
